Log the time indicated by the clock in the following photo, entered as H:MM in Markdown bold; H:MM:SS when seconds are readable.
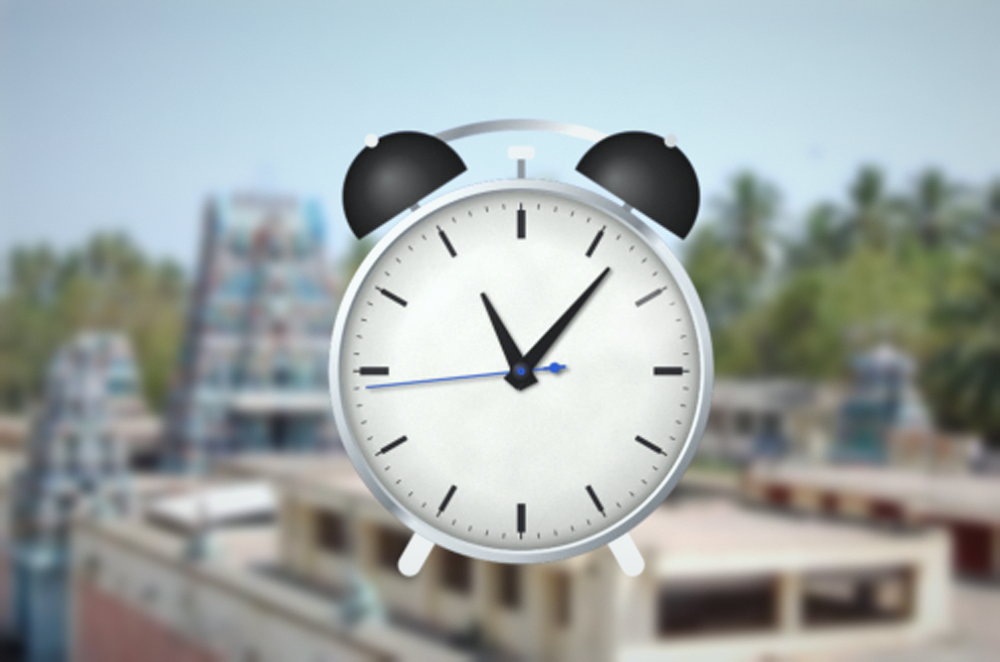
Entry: **11:06:44**
